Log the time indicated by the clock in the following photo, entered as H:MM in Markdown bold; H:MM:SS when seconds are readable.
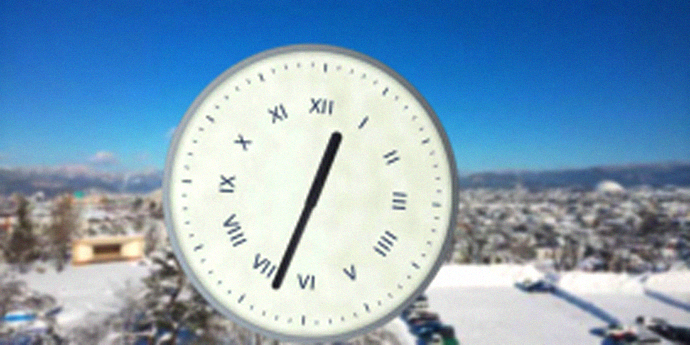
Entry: **12:33**
